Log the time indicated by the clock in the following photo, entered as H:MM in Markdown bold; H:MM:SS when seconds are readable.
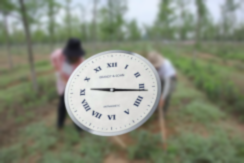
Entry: **9:16**
